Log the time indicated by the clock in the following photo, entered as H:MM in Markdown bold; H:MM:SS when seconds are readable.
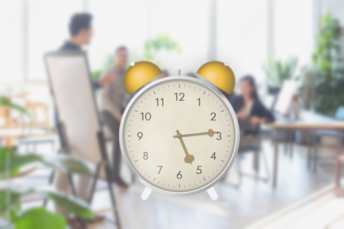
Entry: **5:14**
